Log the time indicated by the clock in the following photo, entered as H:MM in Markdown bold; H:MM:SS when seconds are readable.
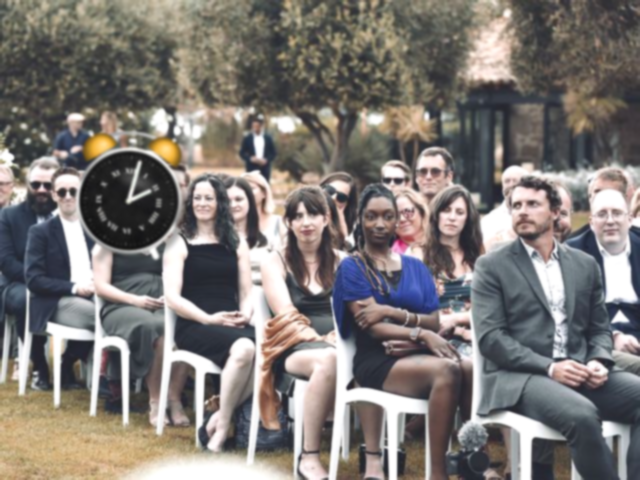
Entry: **2:02**
